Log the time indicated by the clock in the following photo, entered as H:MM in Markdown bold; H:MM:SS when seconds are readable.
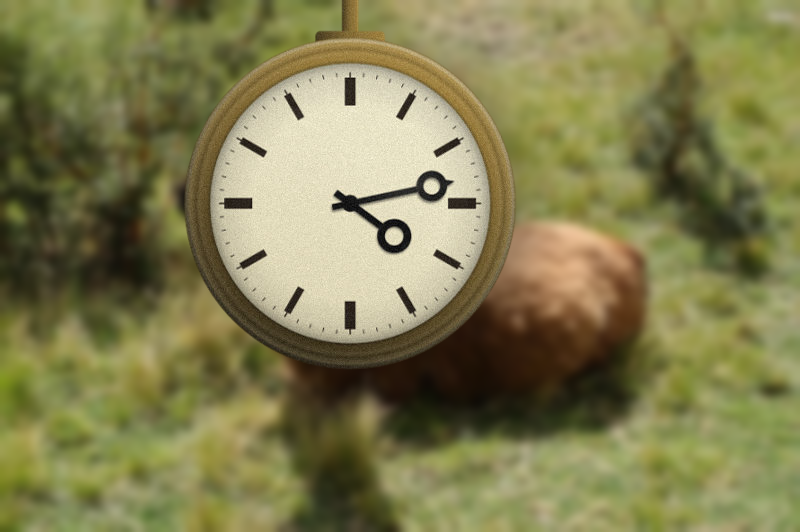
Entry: **4:13**
